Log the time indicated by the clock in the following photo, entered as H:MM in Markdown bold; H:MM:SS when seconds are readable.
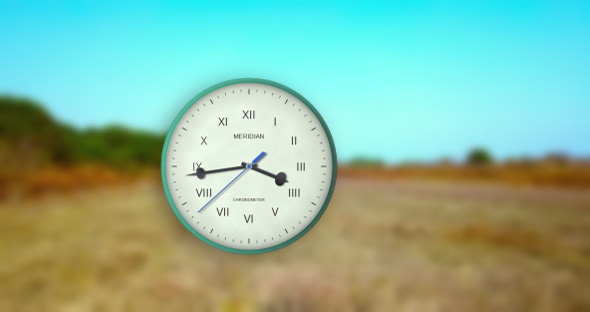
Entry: **3:43:38**
